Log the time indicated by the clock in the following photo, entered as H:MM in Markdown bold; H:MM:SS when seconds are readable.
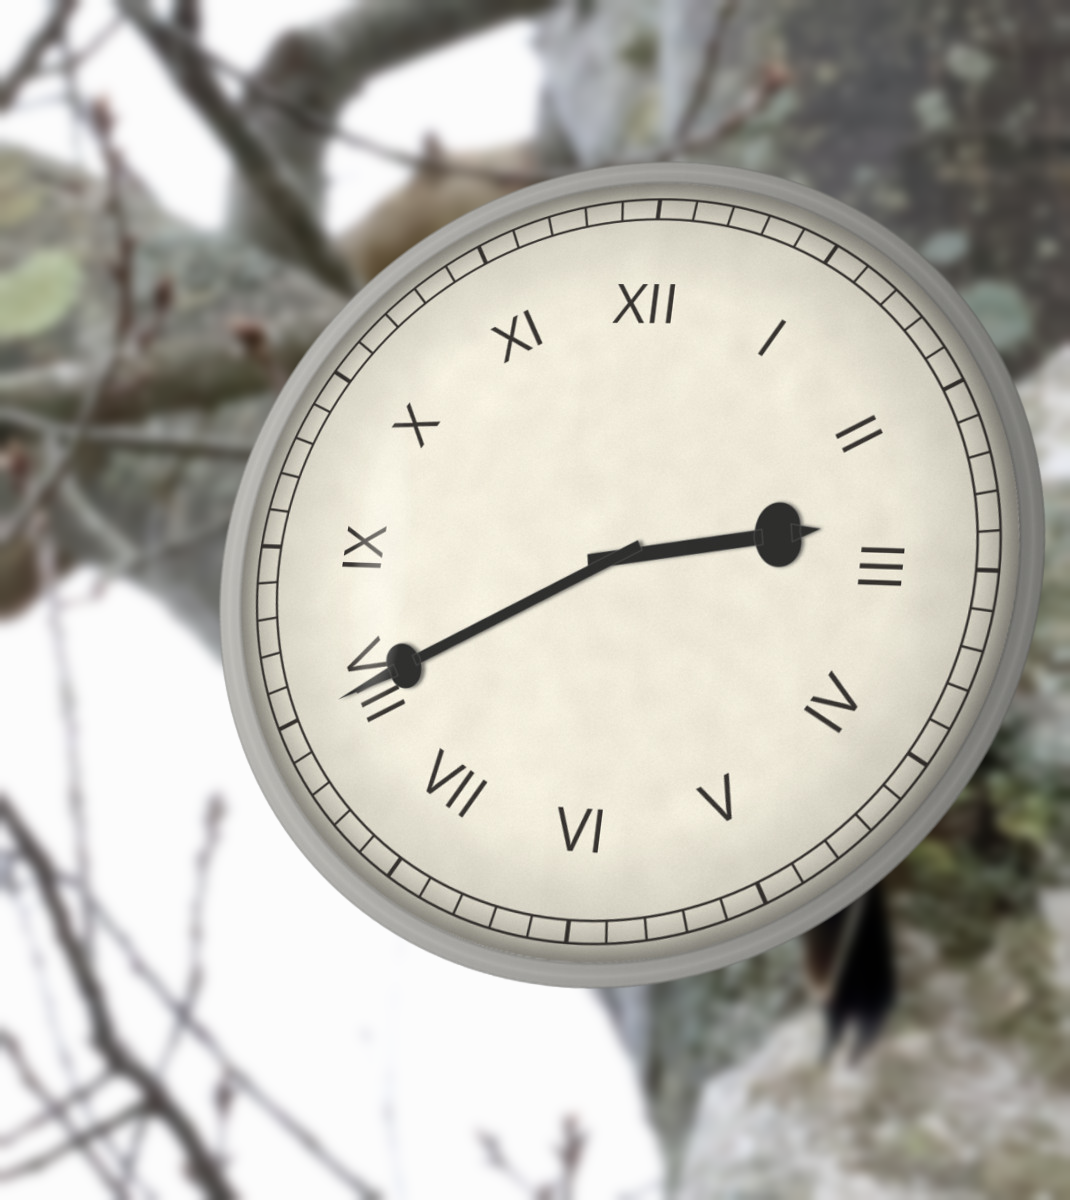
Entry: **2:40**
